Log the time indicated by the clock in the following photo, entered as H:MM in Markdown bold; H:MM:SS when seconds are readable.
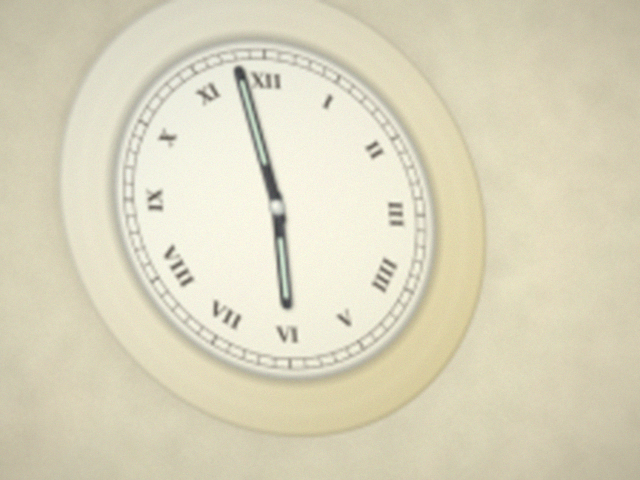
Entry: **5:58**
